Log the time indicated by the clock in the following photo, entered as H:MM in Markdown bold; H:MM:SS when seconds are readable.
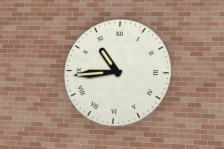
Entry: **10:44**
